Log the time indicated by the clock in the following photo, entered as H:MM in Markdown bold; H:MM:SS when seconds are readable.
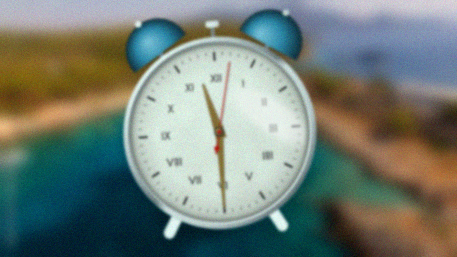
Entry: **11:30:02**
